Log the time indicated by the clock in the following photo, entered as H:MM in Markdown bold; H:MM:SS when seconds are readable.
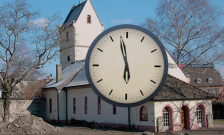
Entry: **5:58**
